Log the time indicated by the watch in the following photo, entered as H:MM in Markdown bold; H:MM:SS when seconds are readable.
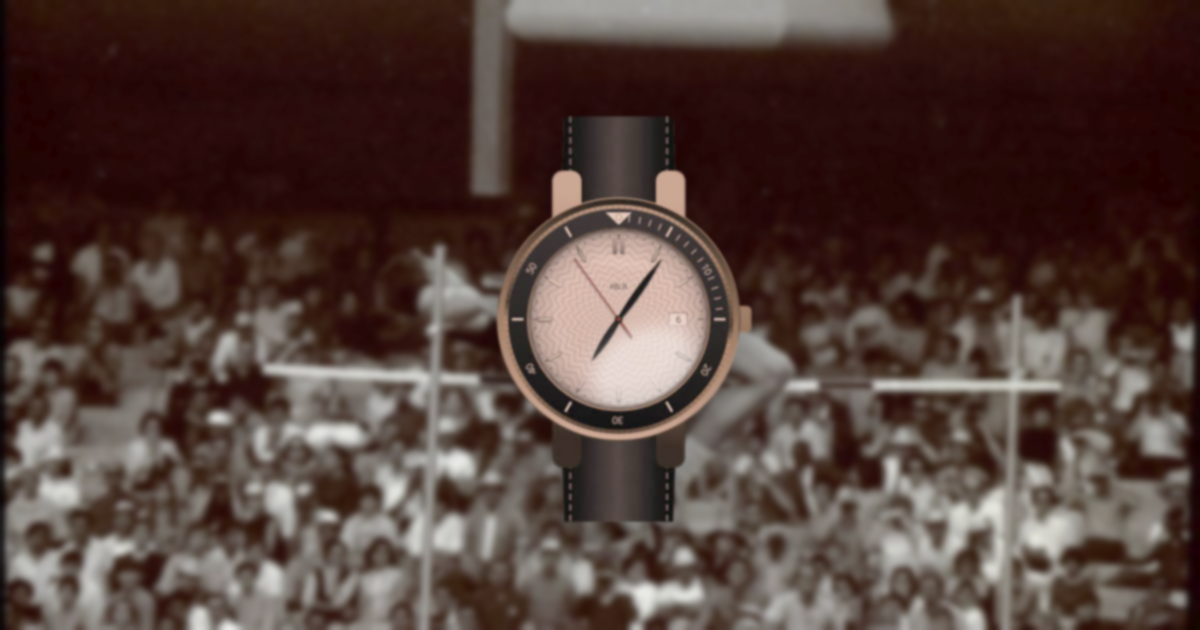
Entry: **7:05:54**
